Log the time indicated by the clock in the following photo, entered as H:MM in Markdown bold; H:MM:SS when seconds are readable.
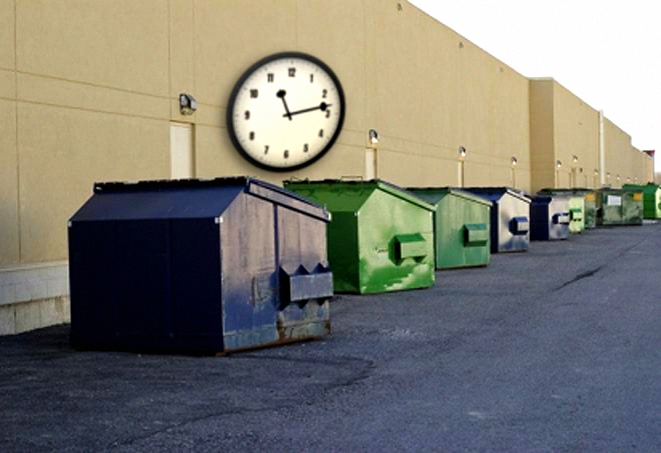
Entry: **11:13**
